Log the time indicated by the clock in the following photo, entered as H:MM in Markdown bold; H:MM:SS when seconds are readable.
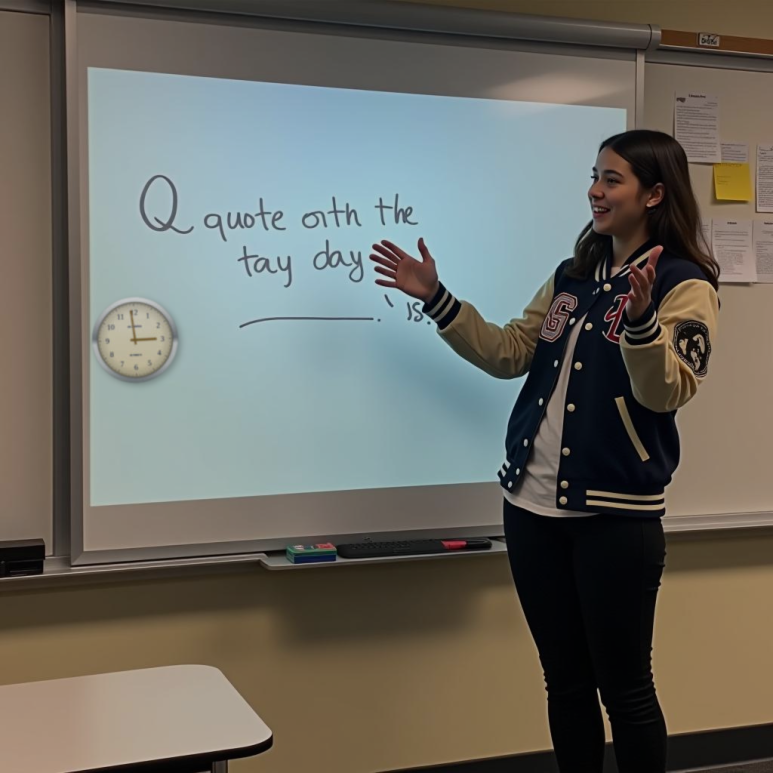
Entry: **2:59**
